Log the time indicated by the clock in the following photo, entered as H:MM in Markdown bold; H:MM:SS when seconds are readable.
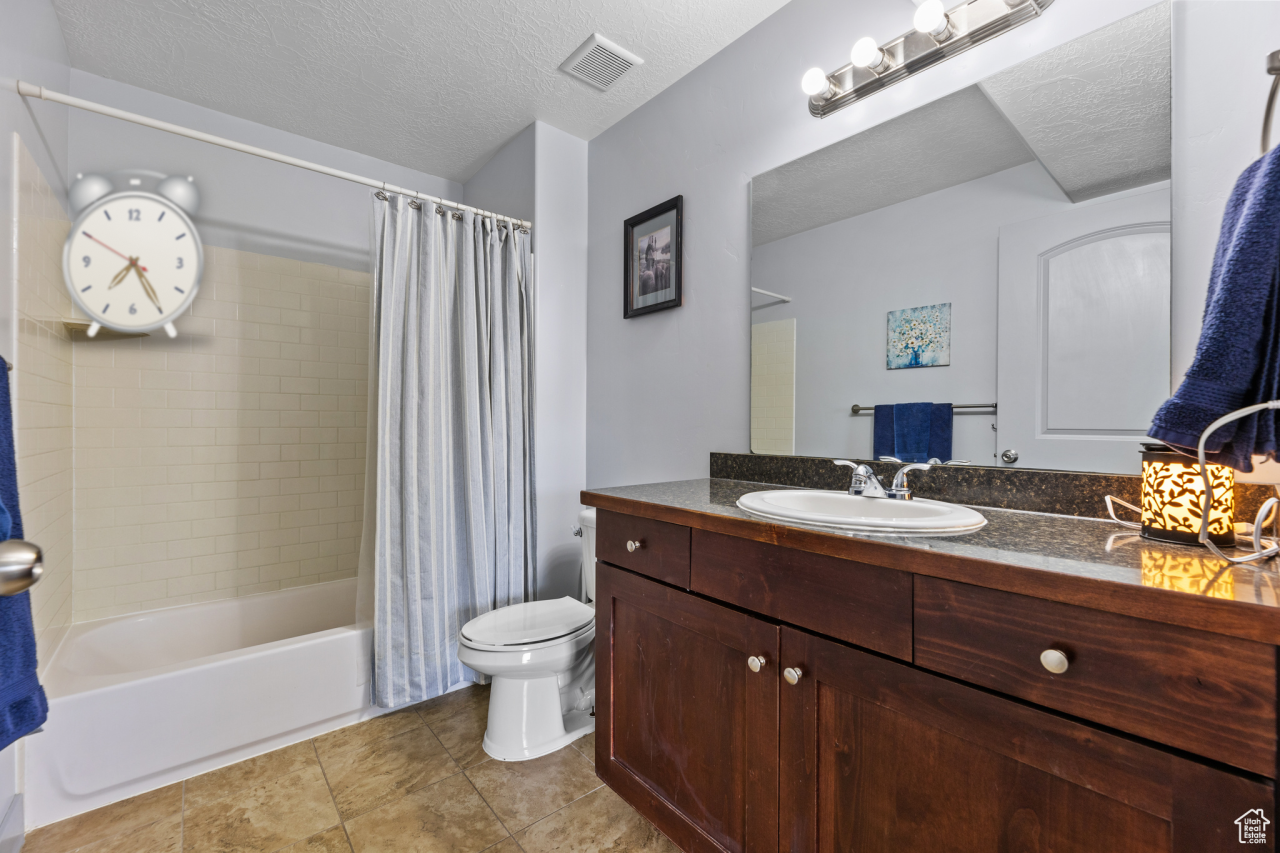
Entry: **7:24:50**
